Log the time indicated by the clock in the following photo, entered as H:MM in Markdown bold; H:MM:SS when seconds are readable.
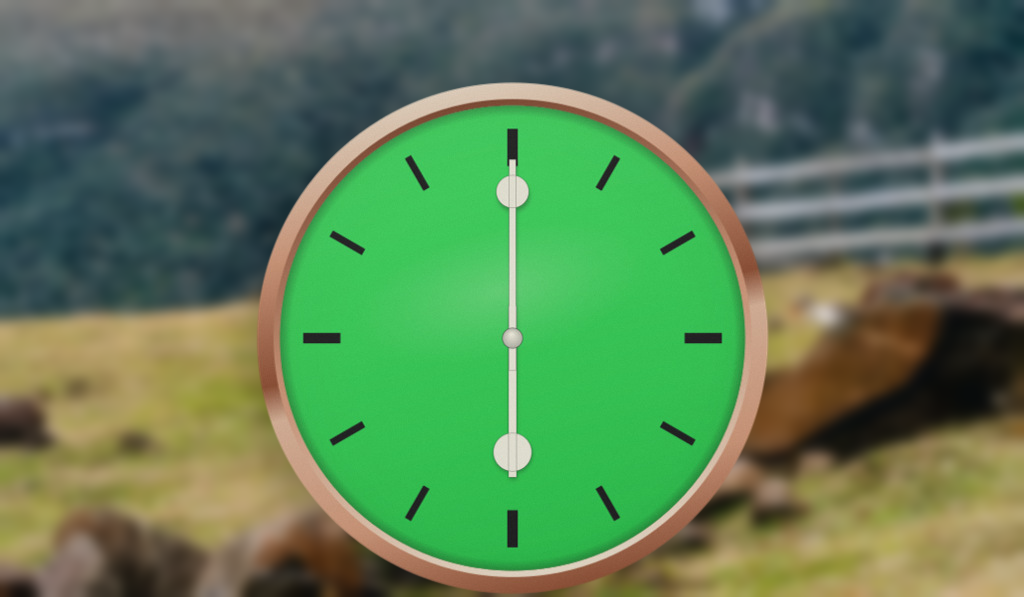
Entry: **6:00**
